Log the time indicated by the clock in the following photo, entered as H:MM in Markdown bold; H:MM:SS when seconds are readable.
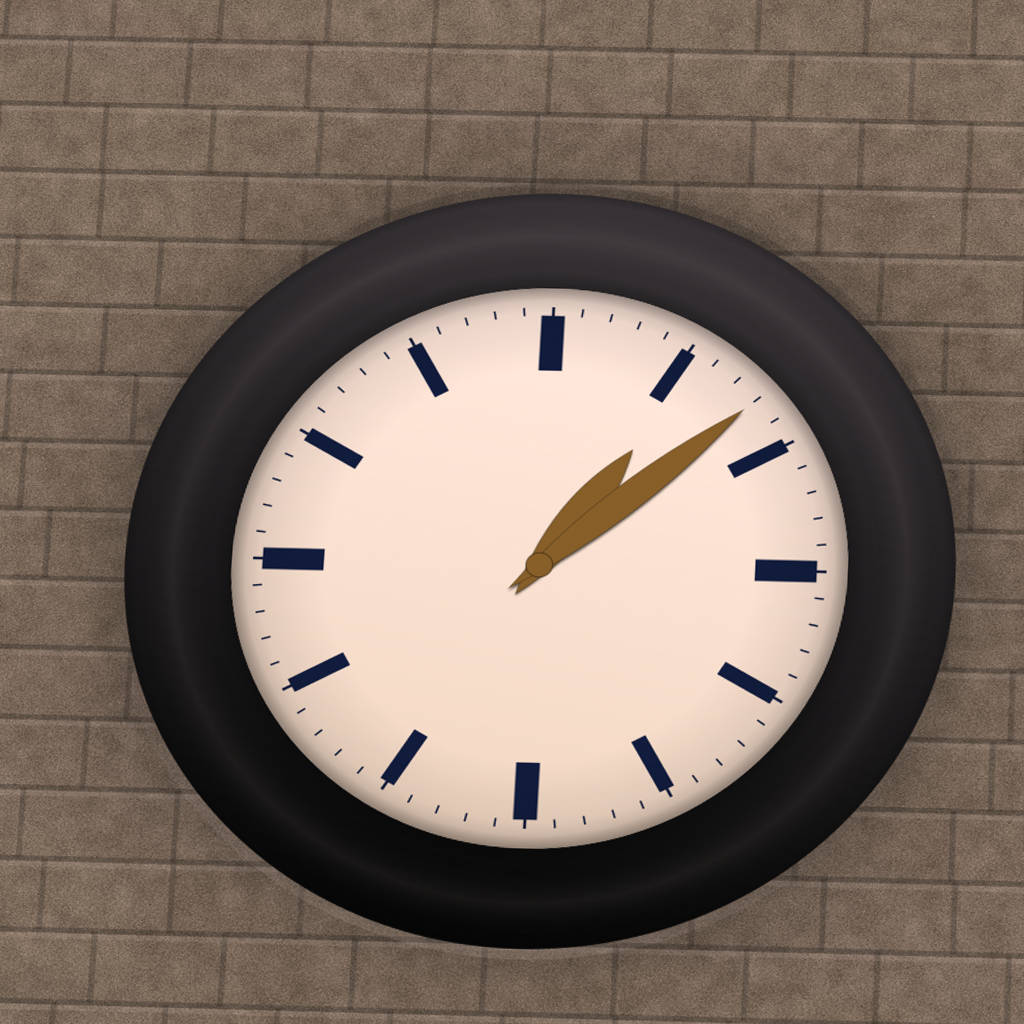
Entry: **1:08**
